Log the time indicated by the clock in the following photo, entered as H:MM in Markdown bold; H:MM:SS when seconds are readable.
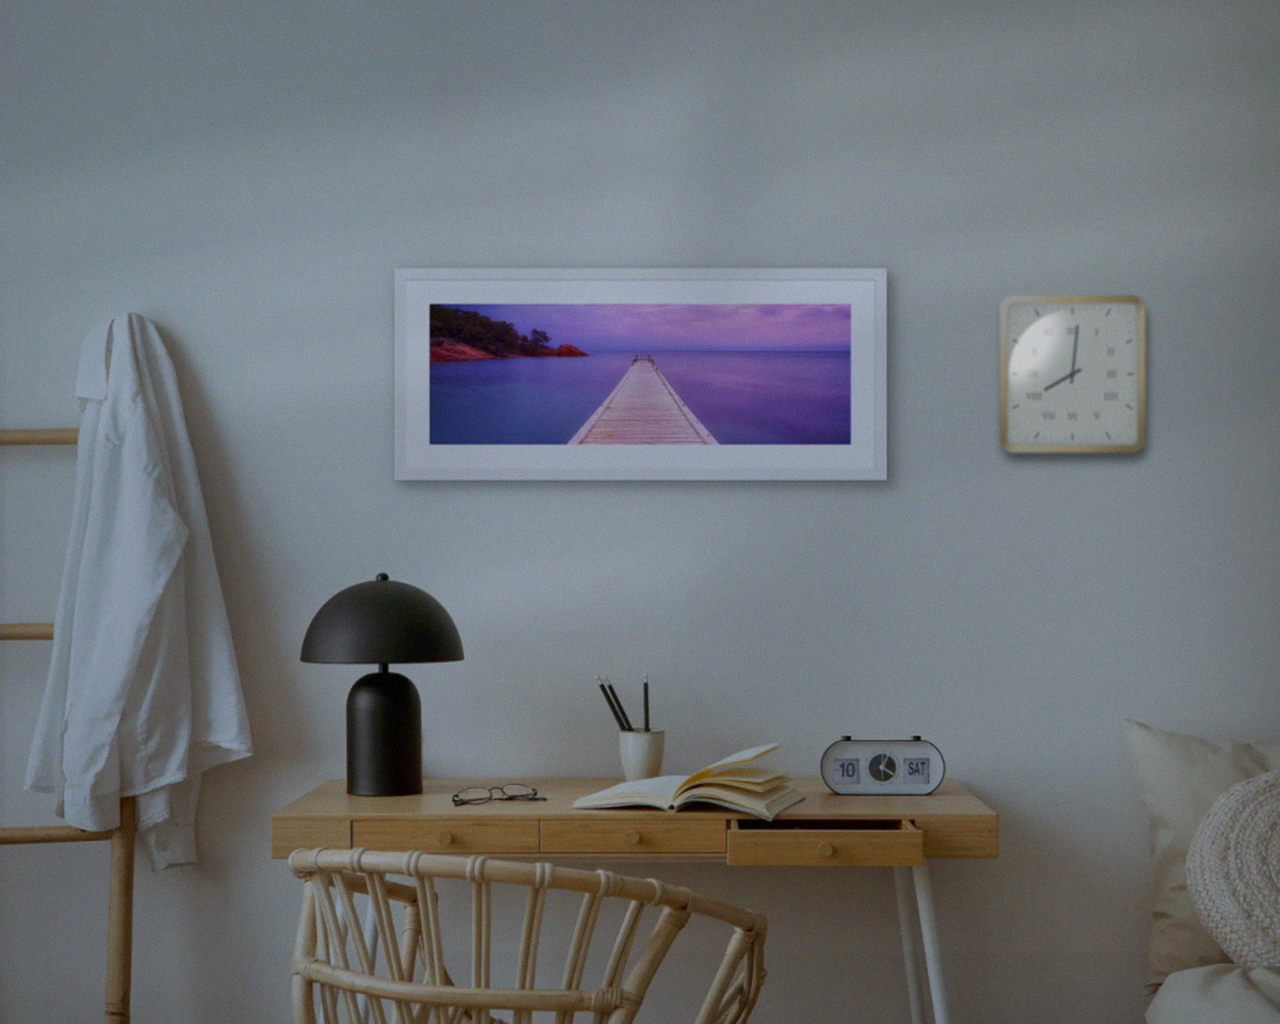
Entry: **8:01**
